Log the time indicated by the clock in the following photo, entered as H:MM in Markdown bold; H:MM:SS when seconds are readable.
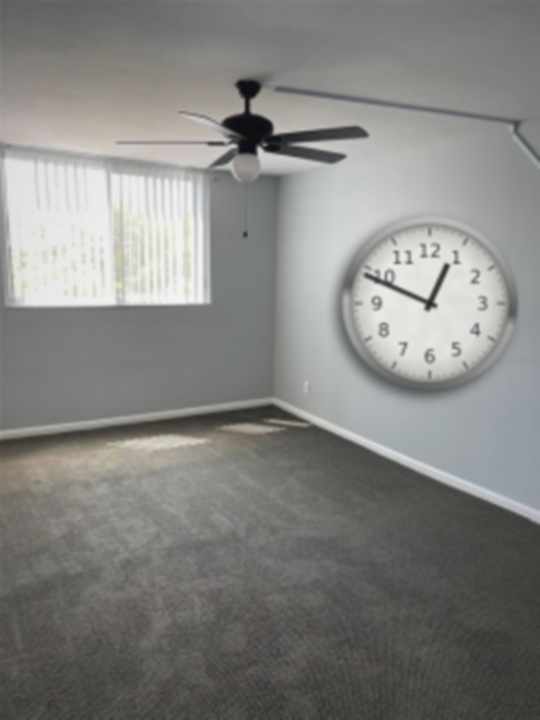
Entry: **12:49**
